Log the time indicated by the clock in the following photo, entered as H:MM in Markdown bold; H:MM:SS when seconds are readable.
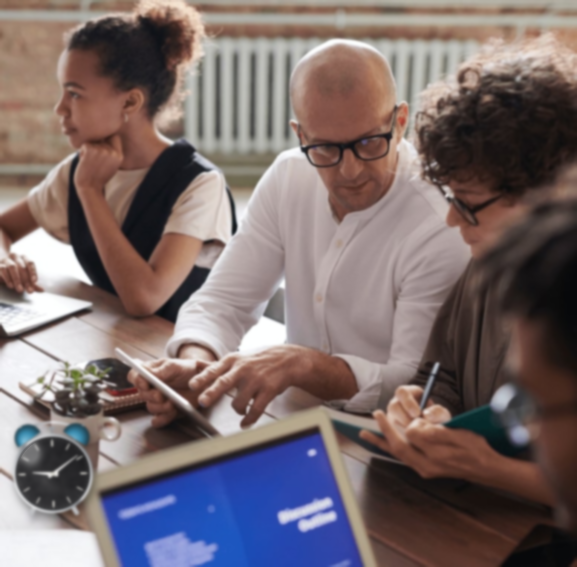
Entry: **9:09**
